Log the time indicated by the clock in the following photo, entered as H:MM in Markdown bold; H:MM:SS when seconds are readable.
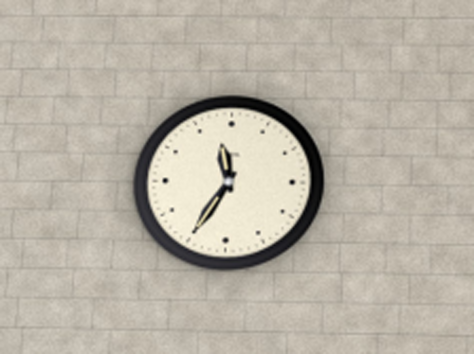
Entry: **11:35**
